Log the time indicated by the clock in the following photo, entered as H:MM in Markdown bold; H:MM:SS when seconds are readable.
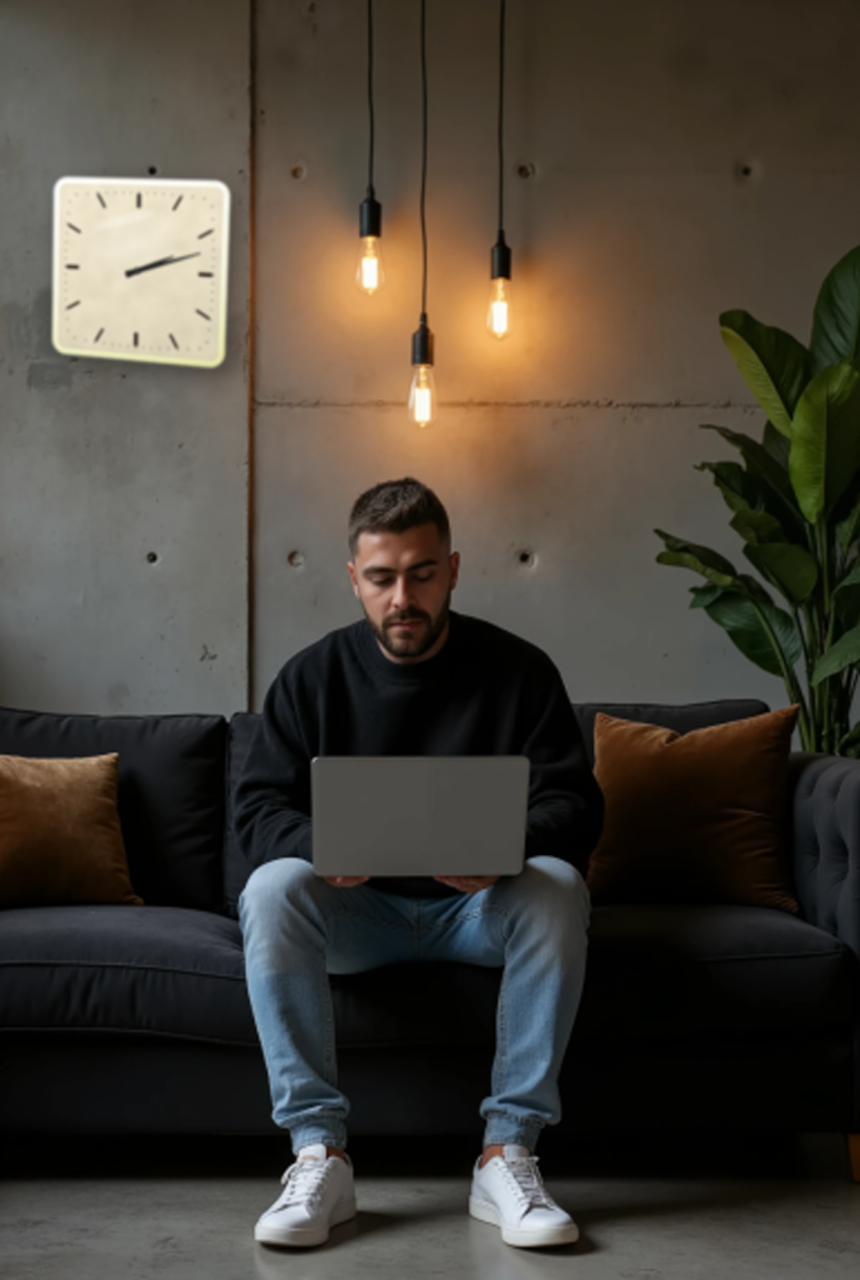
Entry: **2:12**
